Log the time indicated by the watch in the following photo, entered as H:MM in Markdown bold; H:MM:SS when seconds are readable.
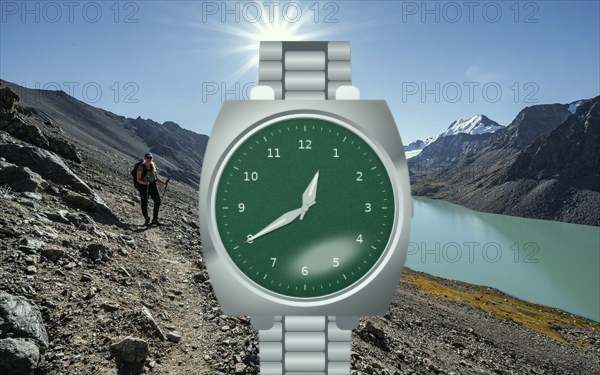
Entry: **12:40**
